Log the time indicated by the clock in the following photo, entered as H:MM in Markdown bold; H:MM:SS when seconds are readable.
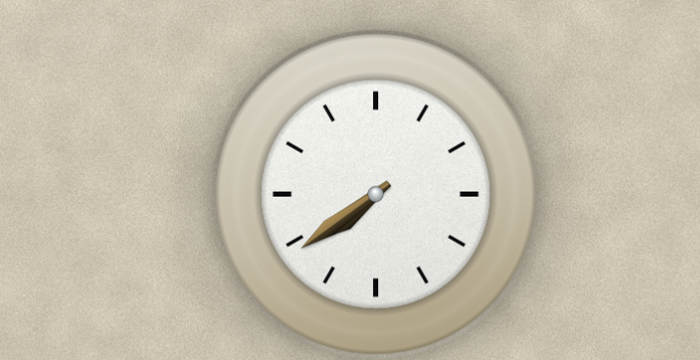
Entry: **7:39**
